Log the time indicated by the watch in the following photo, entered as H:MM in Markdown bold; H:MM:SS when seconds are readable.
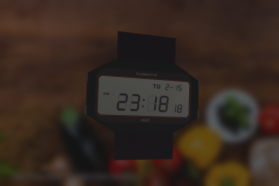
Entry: **23:18**
